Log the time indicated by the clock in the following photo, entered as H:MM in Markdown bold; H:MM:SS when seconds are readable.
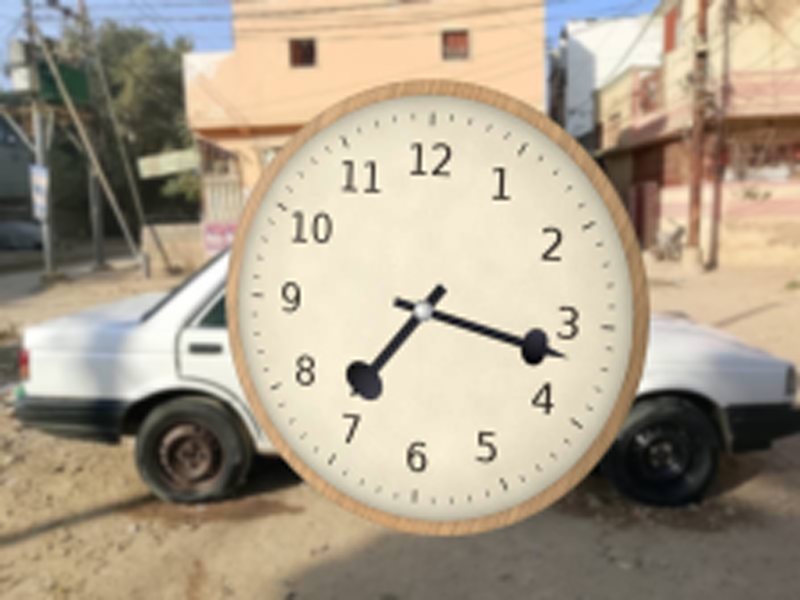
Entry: **7:17**
